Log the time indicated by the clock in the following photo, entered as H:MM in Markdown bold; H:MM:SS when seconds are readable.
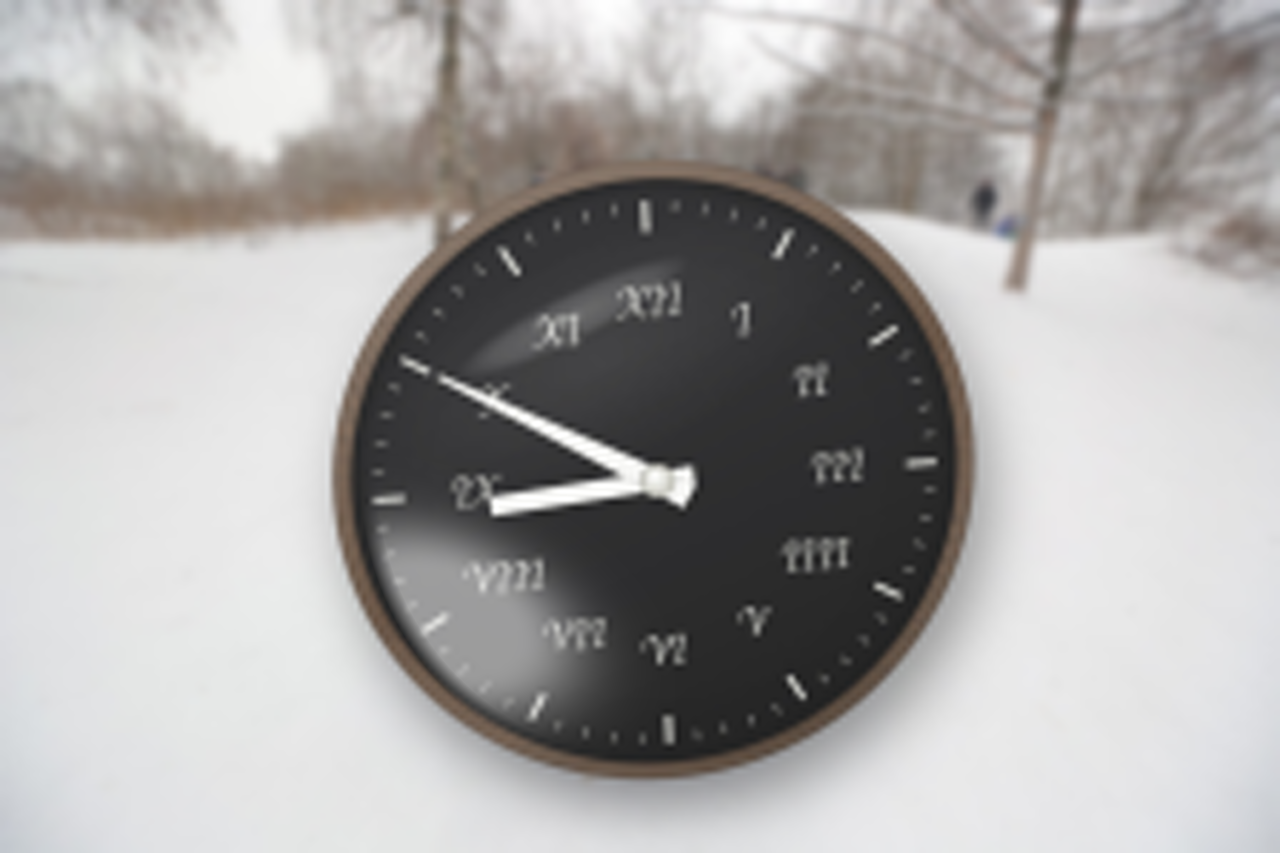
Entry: **8:50**
